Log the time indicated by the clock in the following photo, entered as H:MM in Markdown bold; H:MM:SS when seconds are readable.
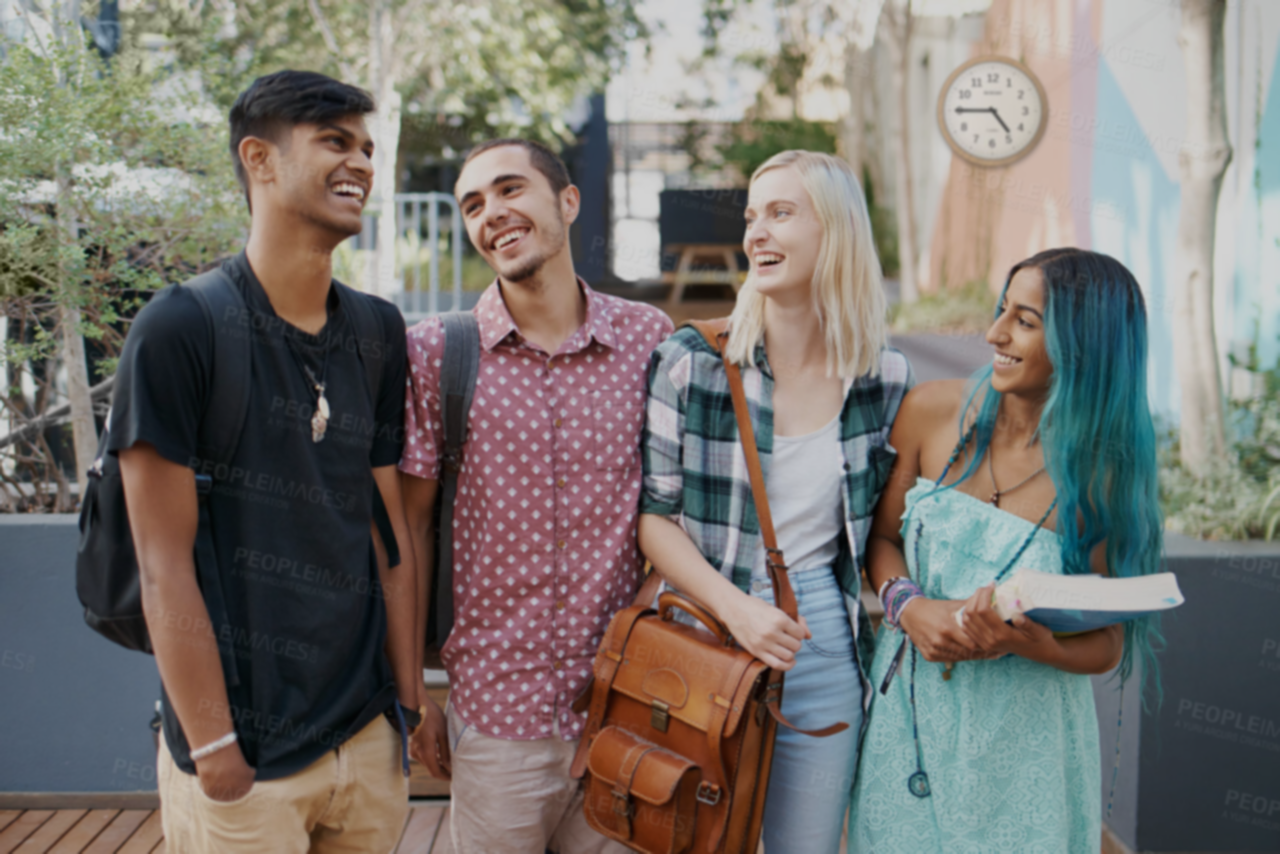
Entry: **4:45**
